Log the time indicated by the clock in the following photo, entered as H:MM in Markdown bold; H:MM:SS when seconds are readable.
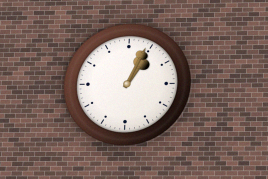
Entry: **1:04**
